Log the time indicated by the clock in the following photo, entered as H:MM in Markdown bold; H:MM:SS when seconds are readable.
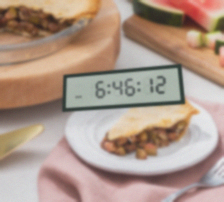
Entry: **6:46:12**
